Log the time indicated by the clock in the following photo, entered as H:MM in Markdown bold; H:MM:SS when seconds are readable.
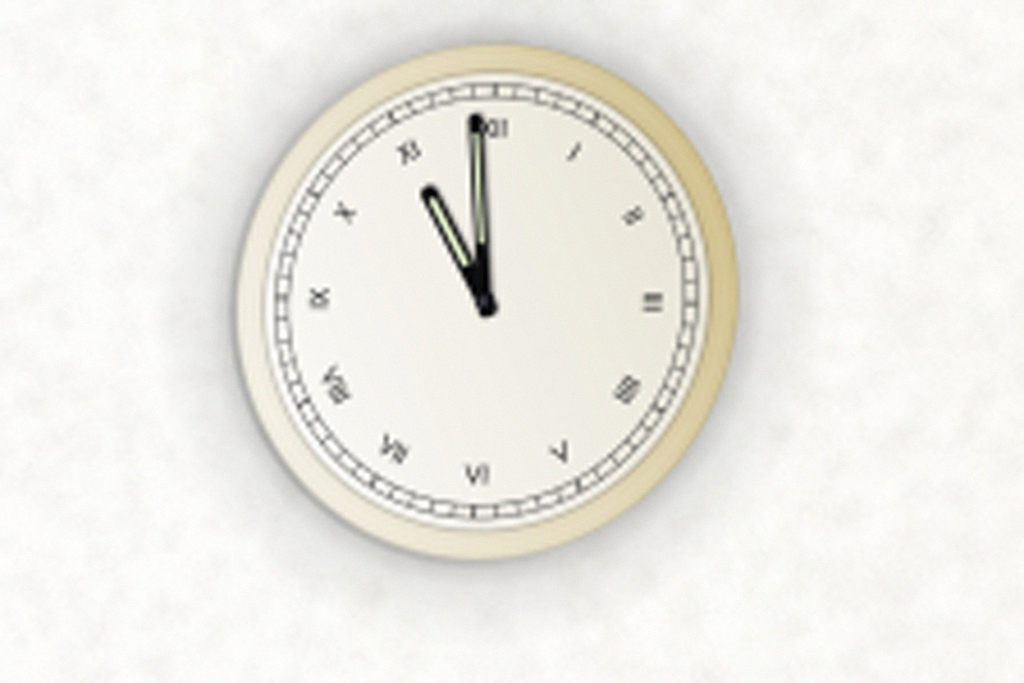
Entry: **10:59**
